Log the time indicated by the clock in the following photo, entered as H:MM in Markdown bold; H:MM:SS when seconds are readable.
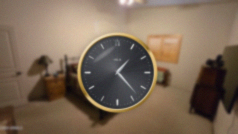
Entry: **1:23**
